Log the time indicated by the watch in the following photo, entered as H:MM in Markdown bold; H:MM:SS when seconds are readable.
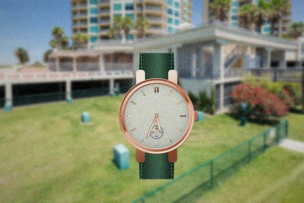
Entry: **5:34**
